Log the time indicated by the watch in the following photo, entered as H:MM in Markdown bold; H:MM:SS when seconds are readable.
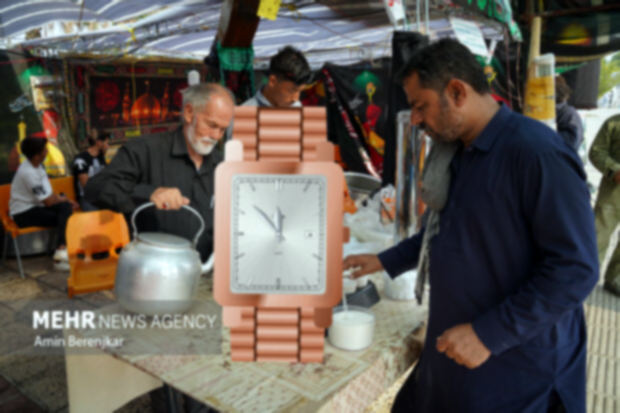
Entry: **11:53**
